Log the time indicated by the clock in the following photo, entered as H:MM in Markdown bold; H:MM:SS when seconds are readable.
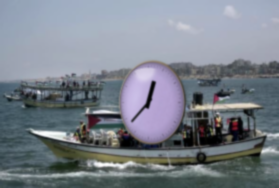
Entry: **12:38**
